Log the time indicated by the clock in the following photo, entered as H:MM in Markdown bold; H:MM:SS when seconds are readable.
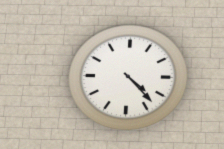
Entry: **4:23**
